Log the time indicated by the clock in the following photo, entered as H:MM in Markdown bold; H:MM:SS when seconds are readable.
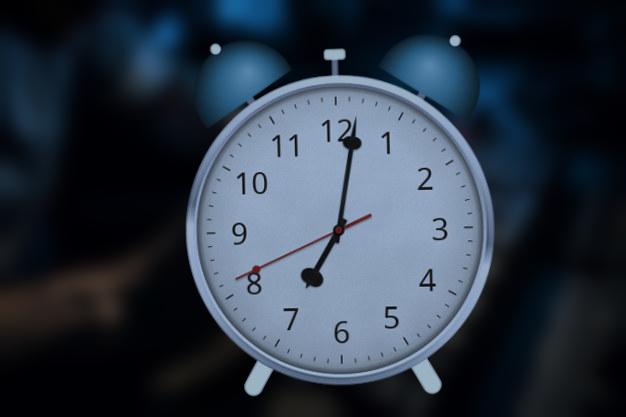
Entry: **7:01:41**
